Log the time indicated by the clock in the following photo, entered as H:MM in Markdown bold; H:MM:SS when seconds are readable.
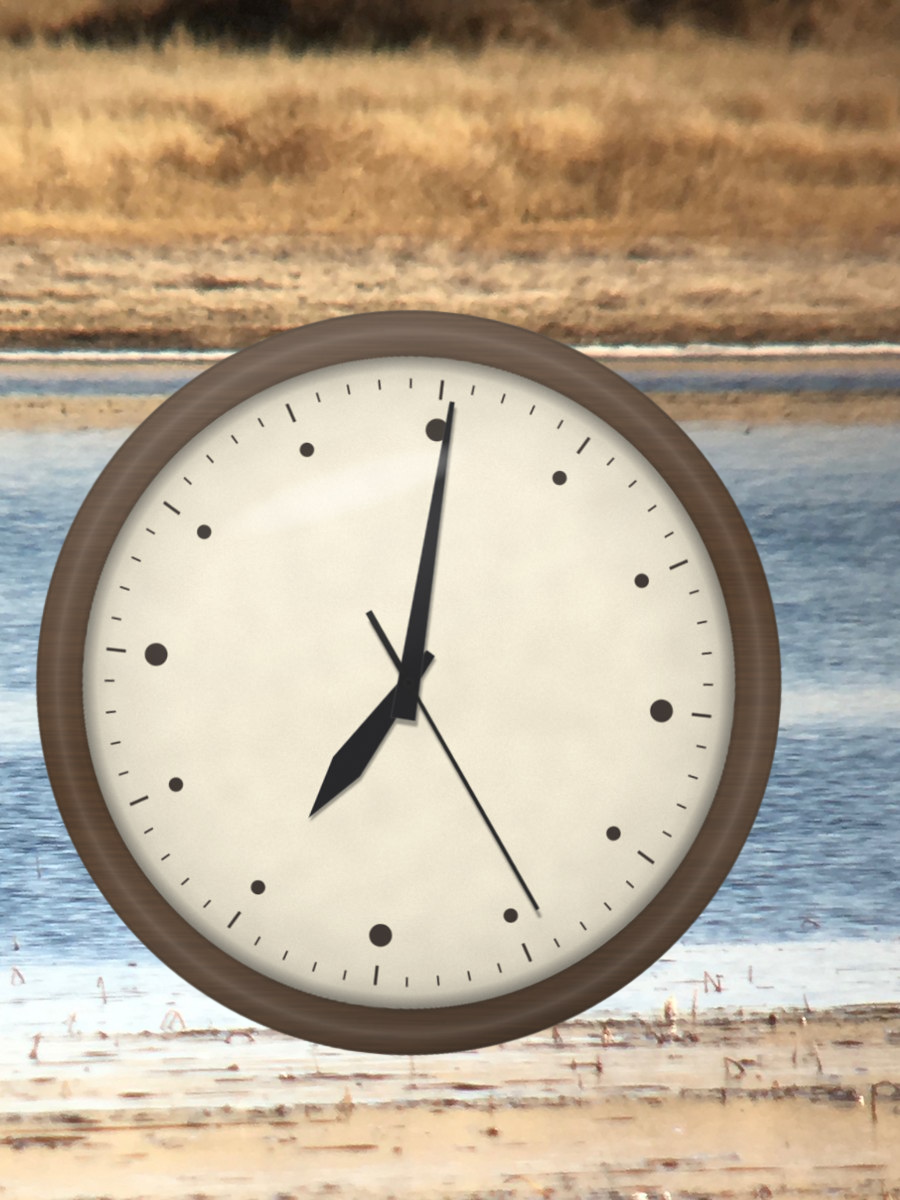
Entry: **7:00:24**
